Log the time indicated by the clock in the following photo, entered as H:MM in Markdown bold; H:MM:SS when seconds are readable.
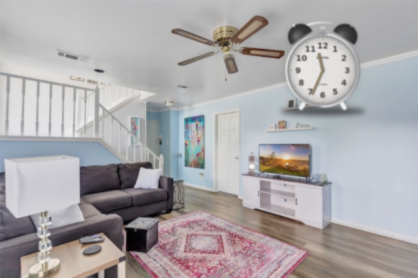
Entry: **11:34**
